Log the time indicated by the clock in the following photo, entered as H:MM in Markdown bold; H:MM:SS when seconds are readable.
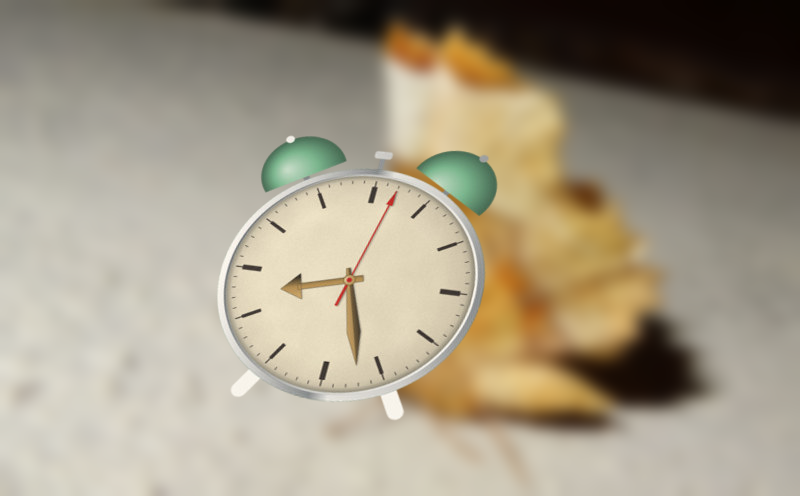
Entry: **8:27:02**
